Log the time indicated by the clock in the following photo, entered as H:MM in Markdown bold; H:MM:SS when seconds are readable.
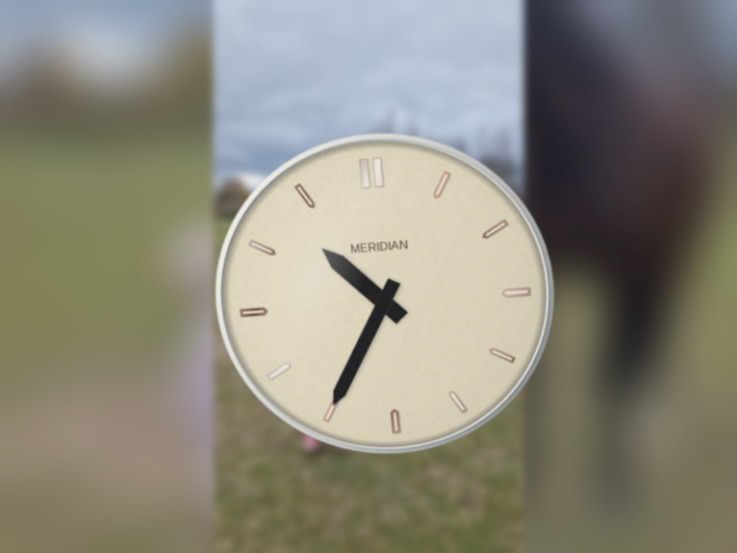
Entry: **10:35**
